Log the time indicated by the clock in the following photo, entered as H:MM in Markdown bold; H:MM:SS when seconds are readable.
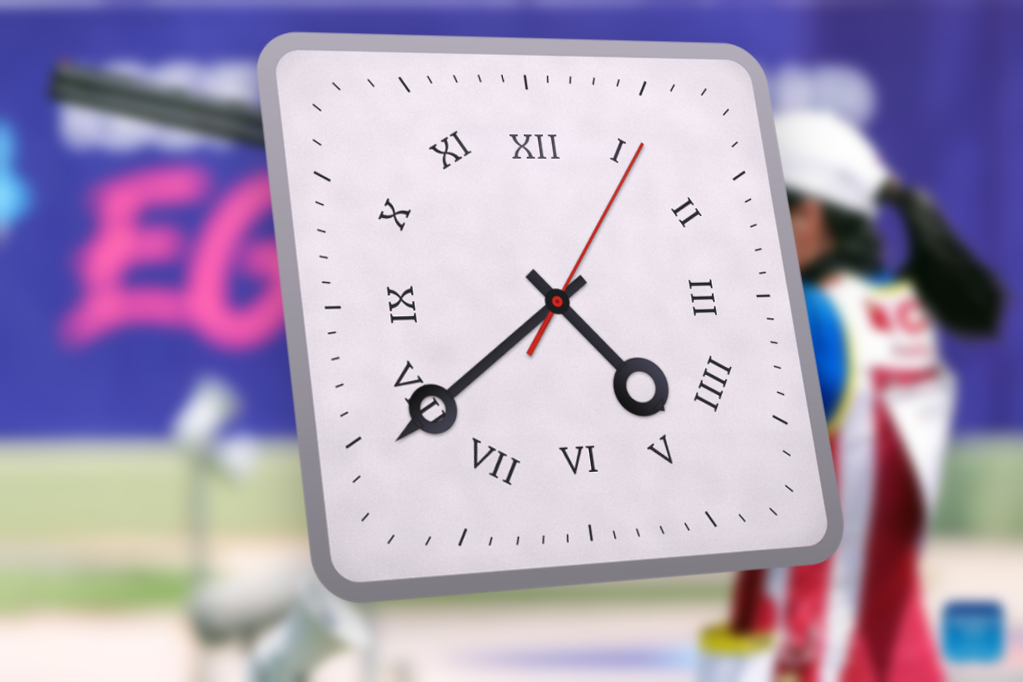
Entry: **4:39:06**
